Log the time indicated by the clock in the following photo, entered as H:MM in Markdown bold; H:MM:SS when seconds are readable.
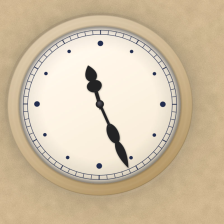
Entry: **11:26**
